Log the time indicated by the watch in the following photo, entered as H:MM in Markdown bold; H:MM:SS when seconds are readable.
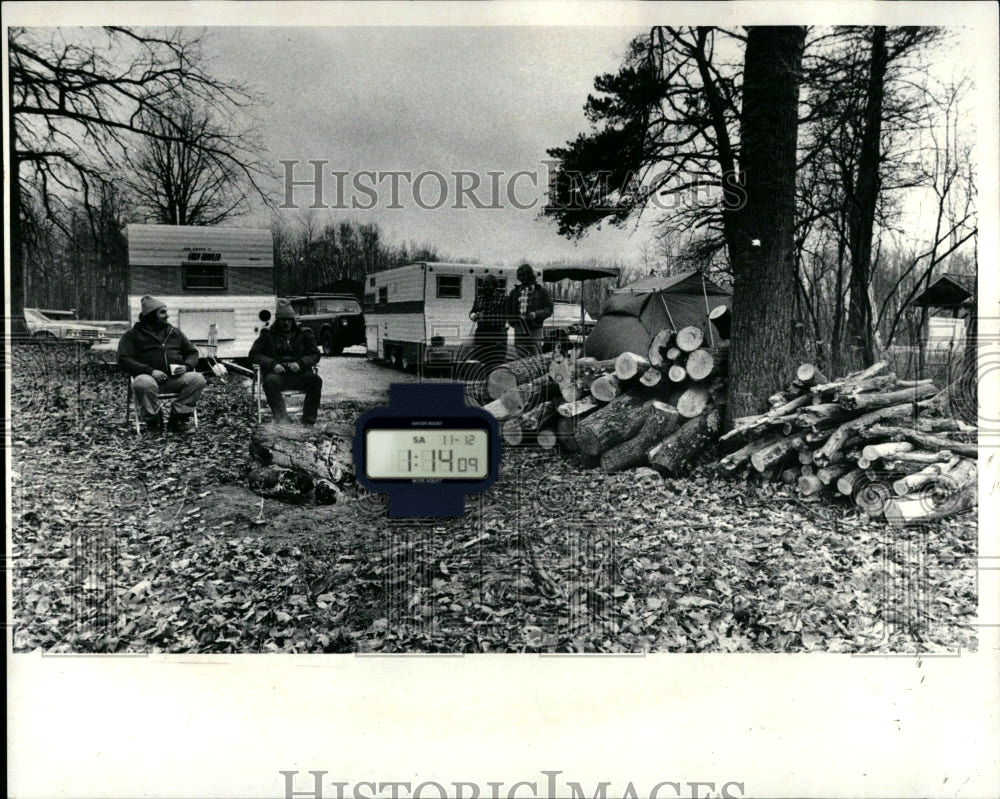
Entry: **1:14:09**
